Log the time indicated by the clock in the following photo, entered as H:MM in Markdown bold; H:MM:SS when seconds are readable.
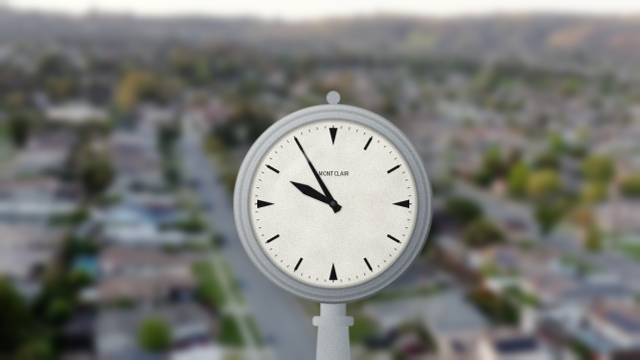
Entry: **9:55**
